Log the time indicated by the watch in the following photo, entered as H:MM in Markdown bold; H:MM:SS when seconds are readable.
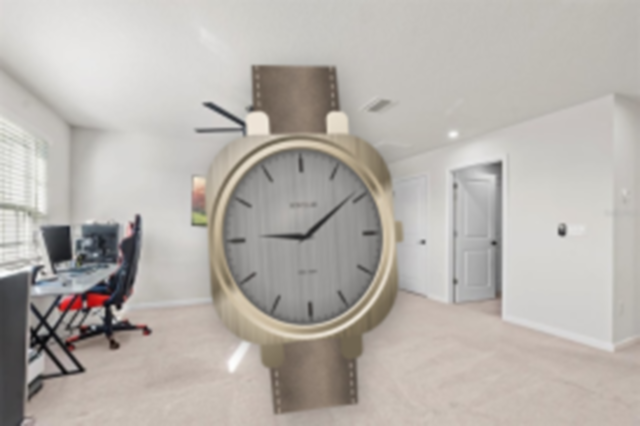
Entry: **9:09**
